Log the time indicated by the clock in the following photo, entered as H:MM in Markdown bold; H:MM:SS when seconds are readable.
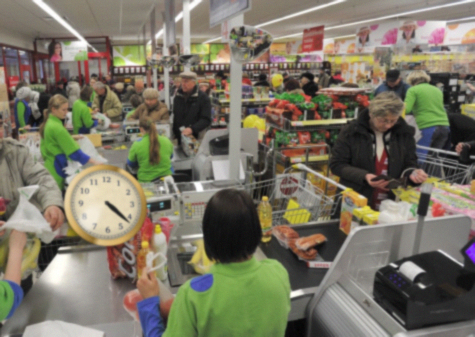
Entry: **4:22**
